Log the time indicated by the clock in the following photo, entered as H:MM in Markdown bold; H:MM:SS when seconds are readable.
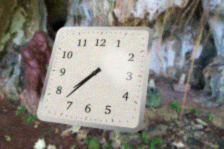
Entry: **7:37**
